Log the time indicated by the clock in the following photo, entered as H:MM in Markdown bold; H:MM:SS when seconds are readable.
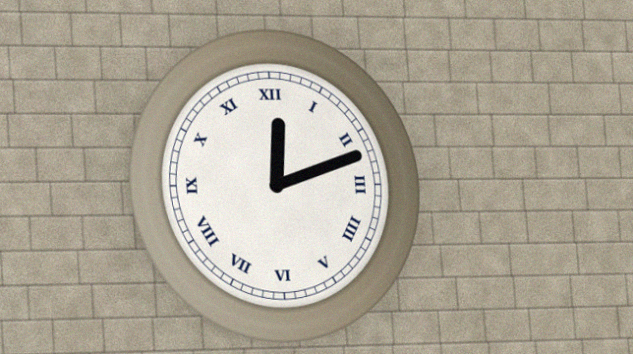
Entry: **12:12**
